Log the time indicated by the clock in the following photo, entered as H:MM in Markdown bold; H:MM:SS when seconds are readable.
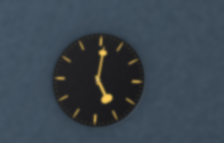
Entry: **5:01**
